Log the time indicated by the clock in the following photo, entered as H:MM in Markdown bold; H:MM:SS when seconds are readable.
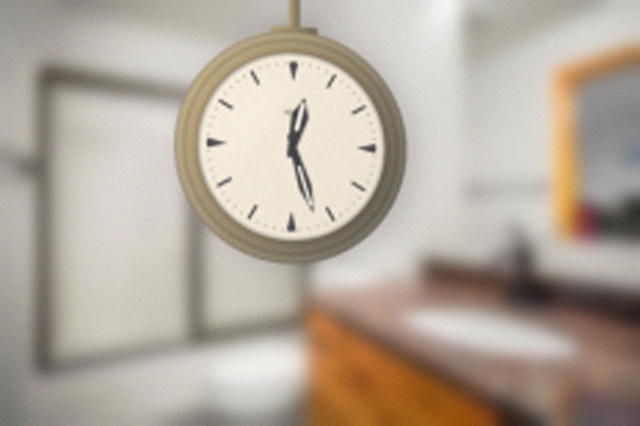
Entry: **12:27**
